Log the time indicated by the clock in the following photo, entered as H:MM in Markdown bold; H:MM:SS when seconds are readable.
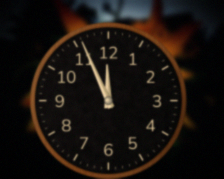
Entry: **11:56**
